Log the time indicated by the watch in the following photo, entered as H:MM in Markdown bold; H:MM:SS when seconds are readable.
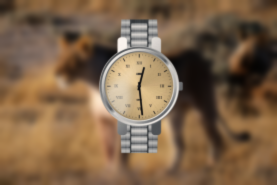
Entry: **12:29**
